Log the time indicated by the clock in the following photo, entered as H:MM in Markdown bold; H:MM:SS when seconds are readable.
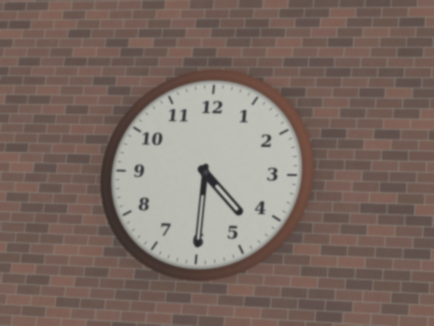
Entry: **4:30**
